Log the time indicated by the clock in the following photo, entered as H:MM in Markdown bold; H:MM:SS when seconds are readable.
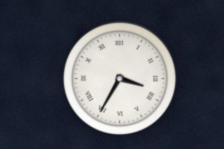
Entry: **3:35**
